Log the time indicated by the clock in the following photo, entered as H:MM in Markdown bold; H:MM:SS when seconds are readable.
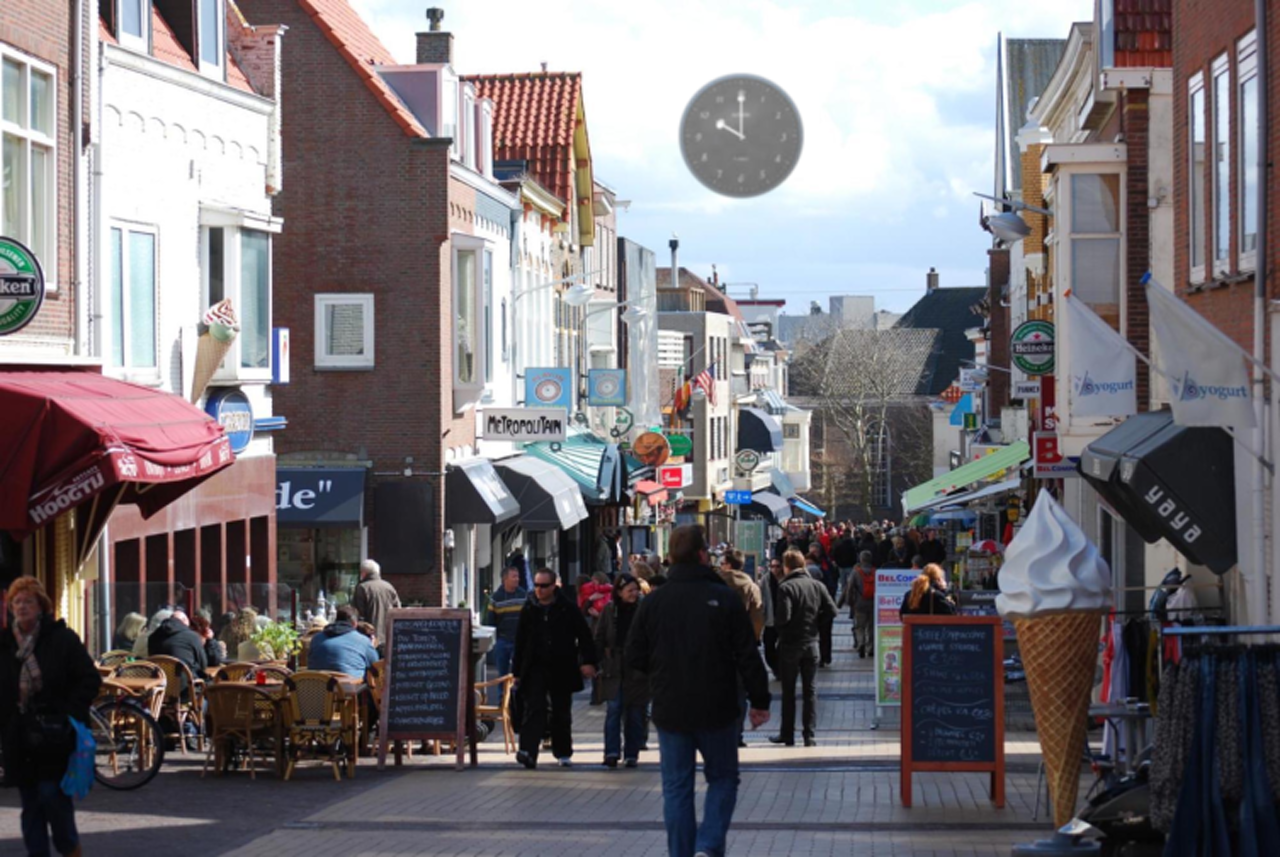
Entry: **10:00**
